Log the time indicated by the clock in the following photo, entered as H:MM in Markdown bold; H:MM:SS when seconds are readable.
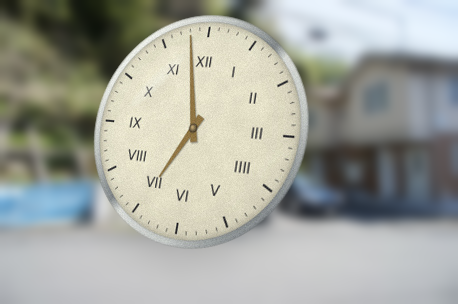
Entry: **6:58**
